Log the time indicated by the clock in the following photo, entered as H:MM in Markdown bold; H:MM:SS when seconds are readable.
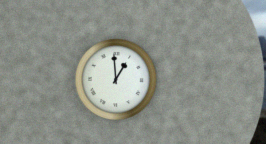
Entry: **12:59**
